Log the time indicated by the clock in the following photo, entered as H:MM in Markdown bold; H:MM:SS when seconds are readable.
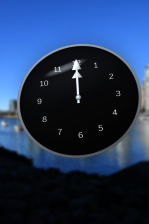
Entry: **12:00**
